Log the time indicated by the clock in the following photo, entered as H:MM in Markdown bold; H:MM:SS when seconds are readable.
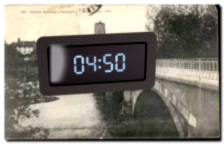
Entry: **4:50**
